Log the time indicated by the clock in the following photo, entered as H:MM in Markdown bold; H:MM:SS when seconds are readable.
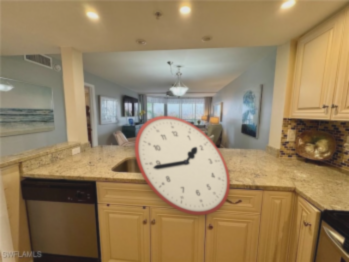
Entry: **1:44**
